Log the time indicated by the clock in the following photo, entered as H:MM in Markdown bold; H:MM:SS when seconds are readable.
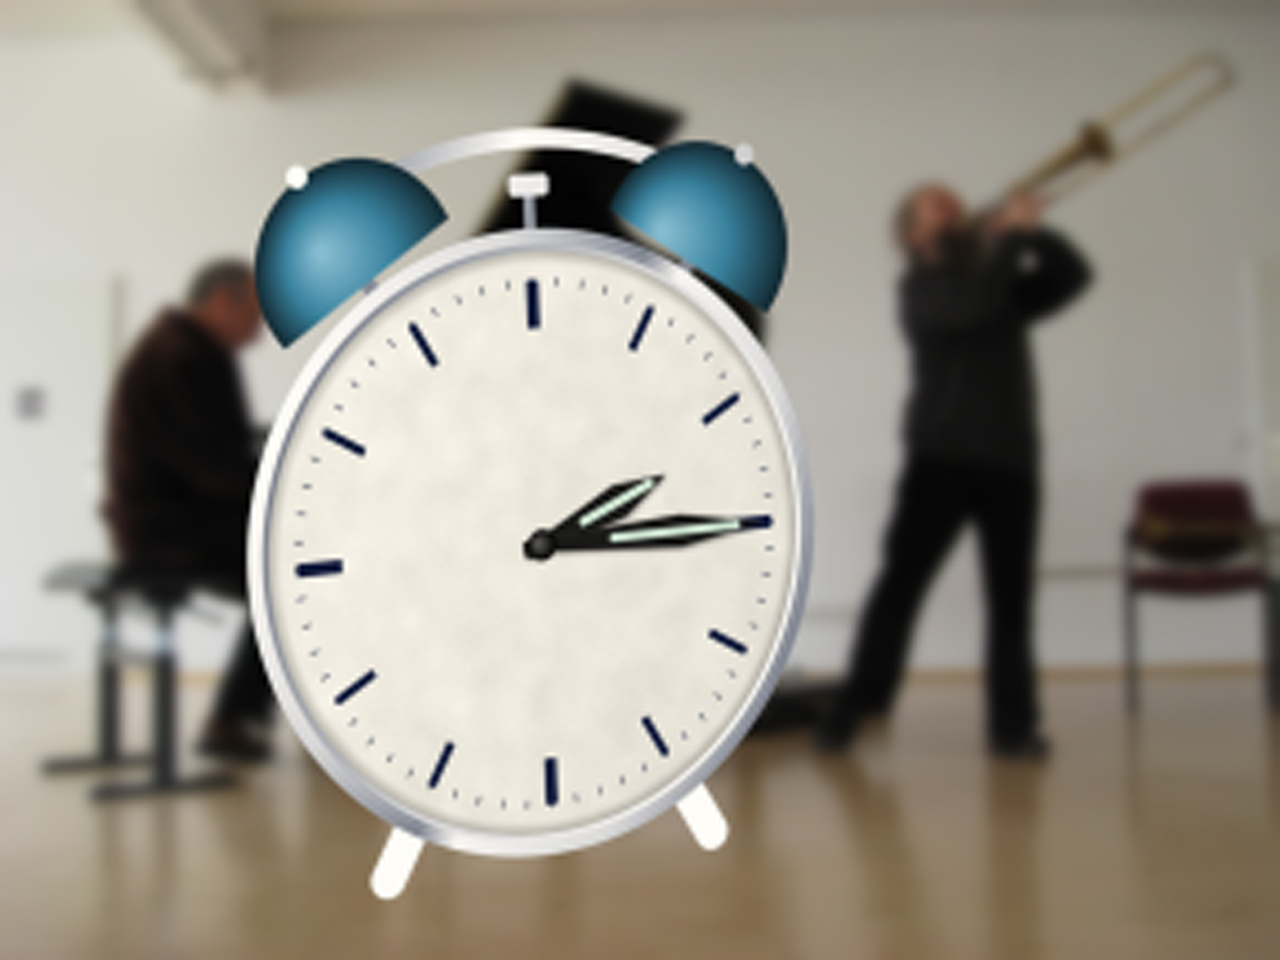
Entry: **2:15**
